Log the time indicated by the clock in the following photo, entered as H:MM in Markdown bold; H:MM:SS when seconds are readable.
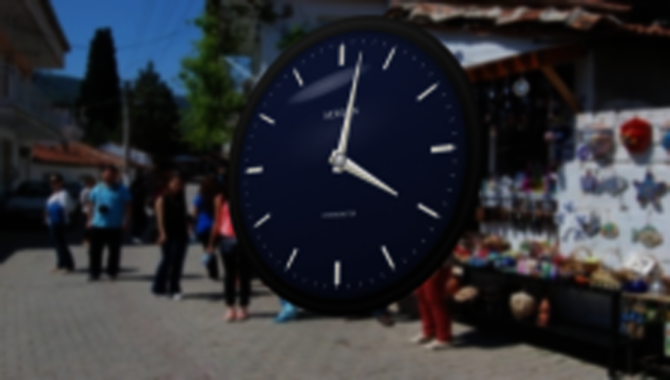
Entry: **4:02**
